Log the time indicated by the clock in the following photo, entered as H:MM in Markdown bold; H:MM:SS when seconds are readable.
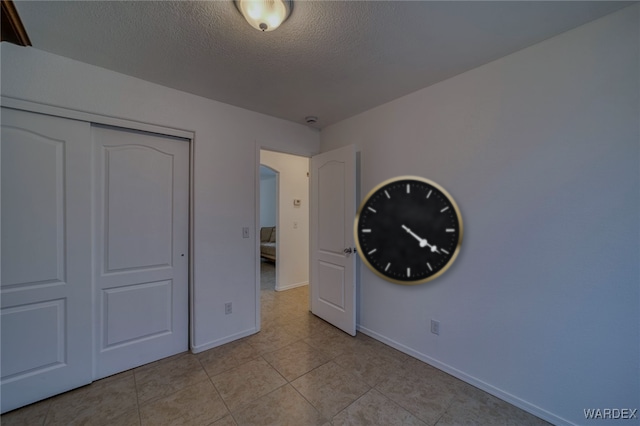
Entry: **4:21**
